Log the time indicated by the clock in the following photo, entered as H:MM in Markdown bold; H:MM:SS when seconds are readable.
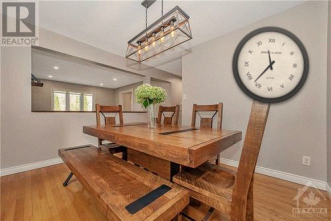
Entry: **11:37**
